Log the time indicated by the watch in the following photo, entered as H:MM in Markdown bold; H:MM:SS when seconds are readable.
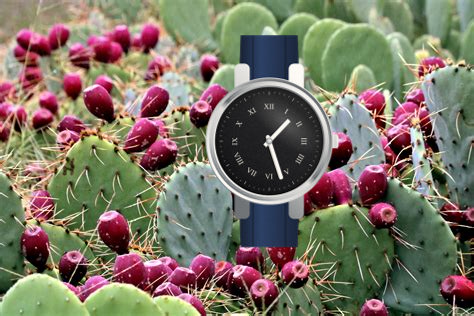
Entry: **1:27**
